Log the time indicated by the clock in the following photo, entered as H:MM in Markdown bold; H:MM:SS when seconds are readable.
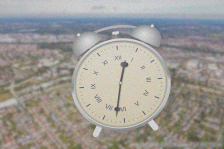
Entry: **12:32**
